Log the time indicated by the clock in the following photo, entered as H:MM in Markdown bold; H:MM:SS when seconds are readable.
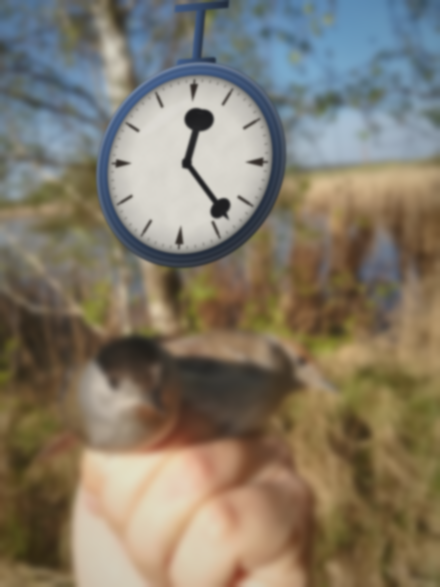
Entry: **12:23**
